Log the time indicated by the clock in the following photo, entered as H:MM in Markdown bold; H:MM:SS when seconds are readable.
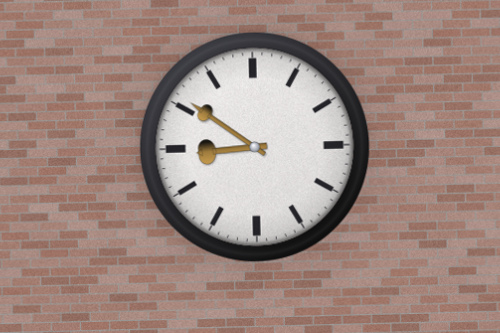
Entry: **8:51**
